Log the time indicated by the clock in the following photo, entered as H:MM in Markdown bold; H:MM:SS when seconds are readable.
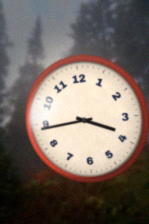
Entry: **3:44**
